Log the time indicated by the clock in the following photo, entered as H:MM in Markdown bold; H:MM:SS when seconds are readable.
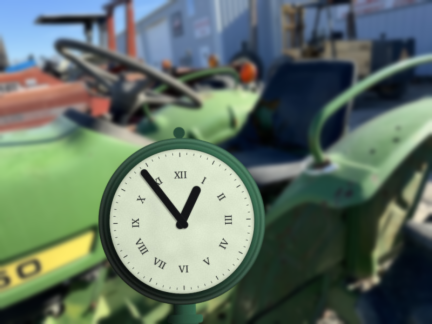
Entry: **12:54**
